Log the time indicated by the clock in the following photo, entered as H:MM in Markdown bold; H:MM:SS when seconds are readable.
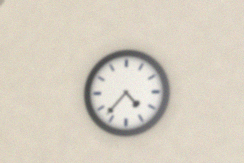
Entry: **4:37**
